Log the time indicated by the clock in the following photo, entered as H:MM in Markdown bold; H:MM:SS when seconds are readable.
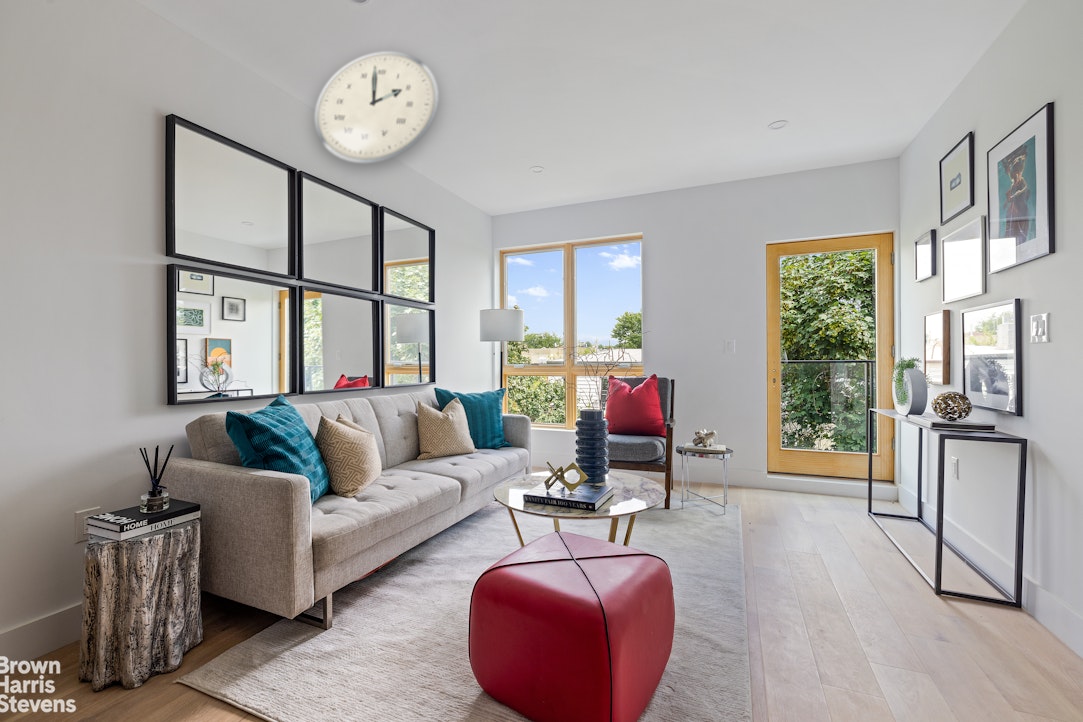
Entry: **1:58**
